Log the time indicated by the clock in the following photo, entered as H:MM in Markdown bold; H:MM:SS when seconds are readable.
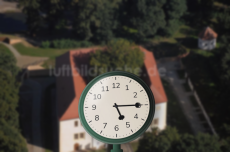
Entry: **5:15**
